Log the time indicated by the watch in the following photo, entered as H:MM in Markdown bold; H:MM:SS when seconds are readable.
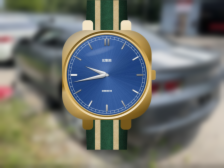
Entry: **9:43**
